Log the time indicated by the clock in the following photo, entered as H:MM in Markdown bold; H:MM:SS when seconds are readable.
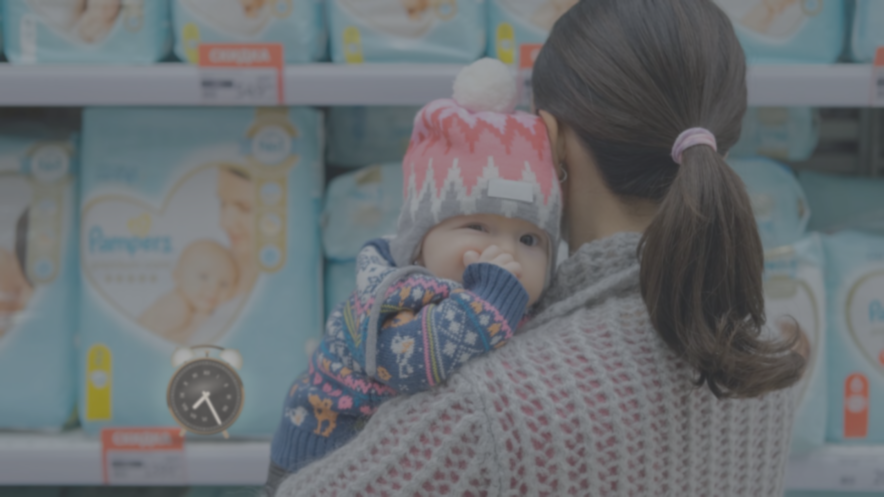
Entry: **7:25**
